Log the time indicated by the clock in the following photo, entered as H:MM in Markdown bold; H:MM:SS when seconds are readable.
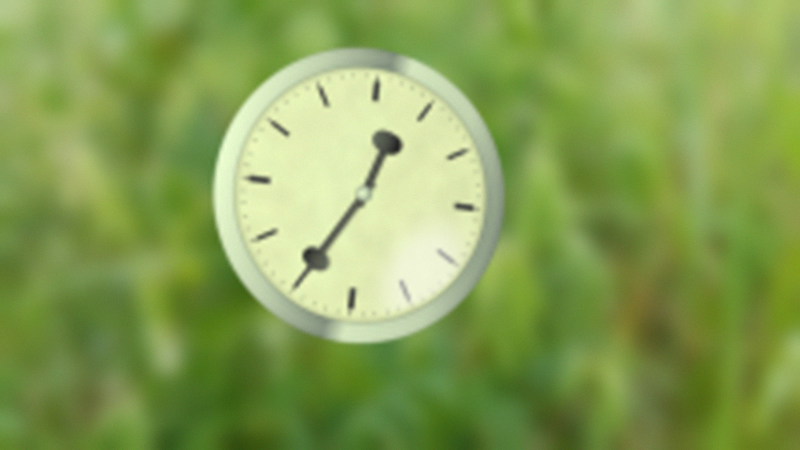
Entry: **12:35**
